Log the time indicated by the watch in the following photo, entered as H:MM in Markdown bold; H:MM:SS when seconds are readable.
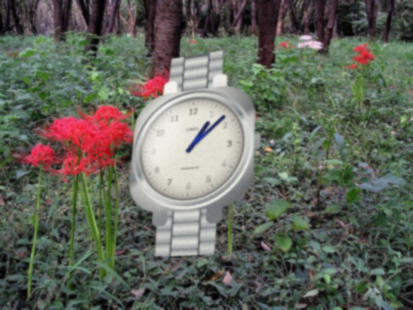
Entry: **1:08**
